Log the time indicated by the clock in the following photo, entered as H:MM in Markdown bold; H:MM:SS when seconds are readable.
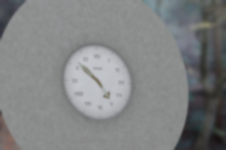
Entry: **4:52**
